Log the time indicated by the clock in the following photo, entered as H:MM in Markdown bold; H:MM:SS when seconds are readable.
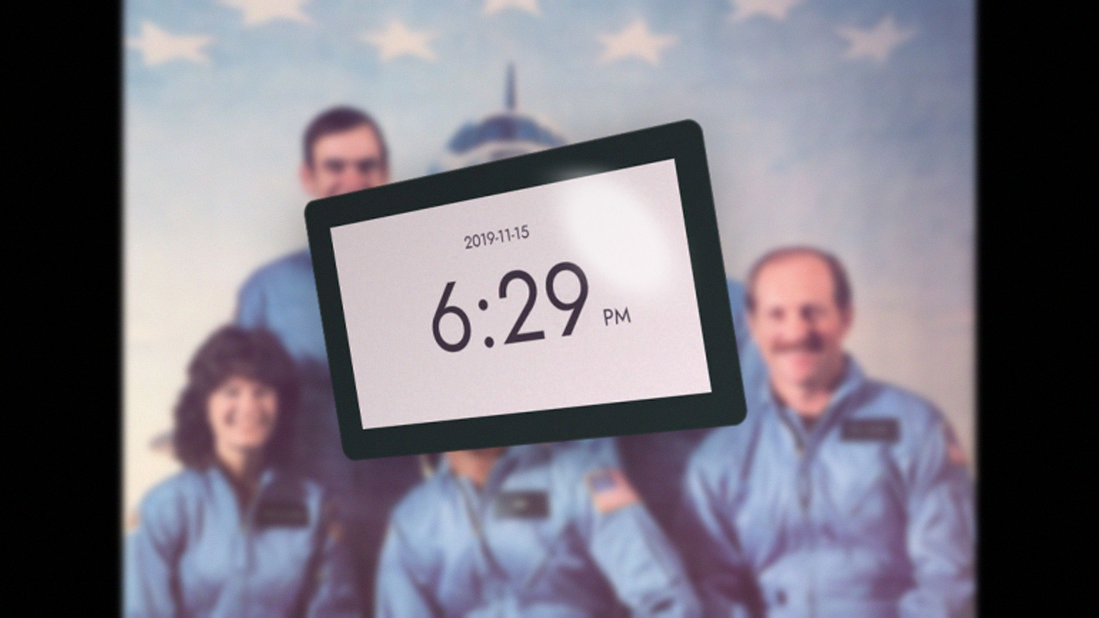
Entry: **6:29**
